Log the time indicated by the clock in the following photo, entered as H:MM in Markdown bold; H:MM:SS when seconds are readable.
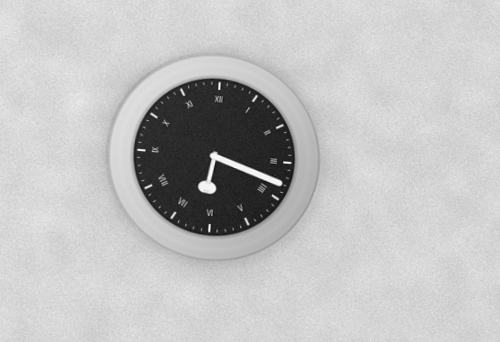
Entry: **6:18**
